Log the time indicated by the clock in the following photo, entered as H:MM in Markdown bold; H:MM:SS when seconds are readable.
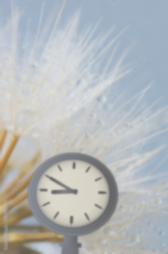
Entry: **8:50**
